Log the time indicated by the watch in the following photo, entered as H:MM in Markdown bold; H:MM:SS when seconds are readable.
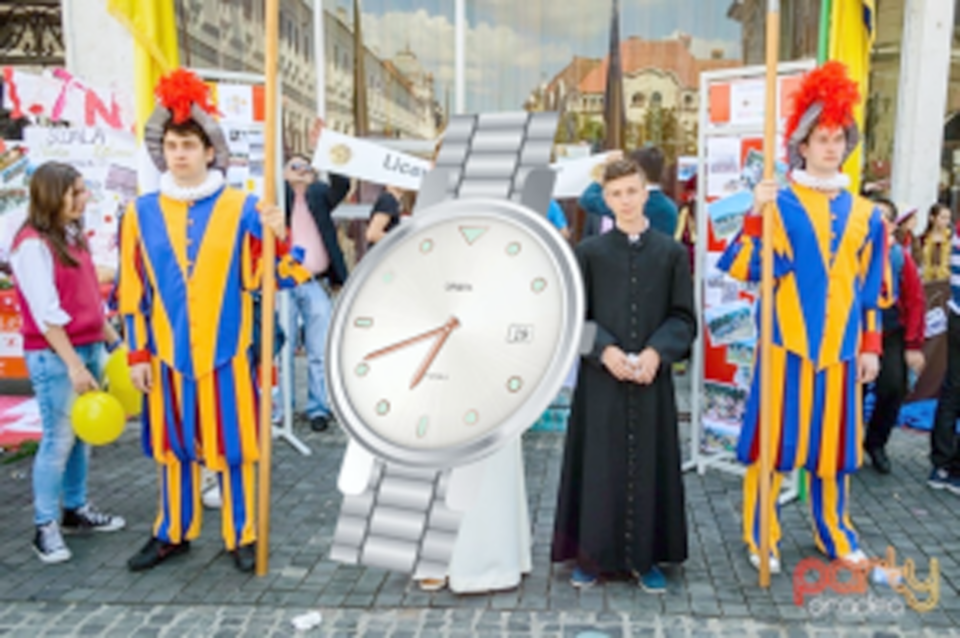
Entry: **6:41**
